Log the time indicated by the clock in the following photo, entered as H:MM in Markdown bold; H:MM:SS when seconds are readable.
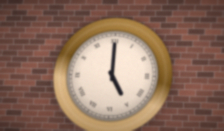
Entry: **5:00**
